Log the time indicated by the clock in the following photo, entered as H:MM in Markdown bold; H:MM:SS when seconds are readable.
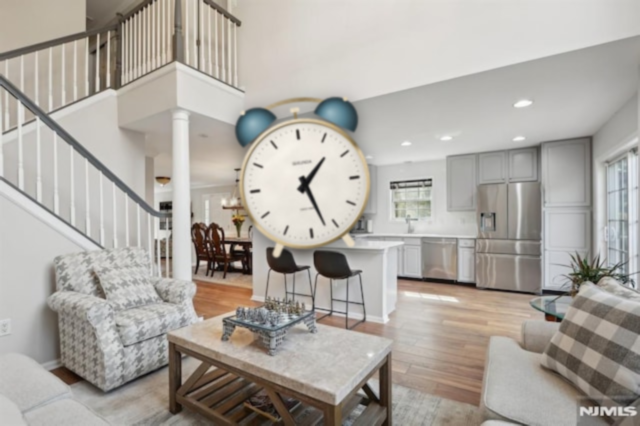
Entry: **1:27**
